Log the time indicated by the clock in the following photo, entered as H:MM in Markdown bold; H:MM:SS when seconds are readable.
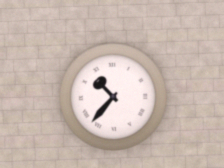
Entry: **10:37**
